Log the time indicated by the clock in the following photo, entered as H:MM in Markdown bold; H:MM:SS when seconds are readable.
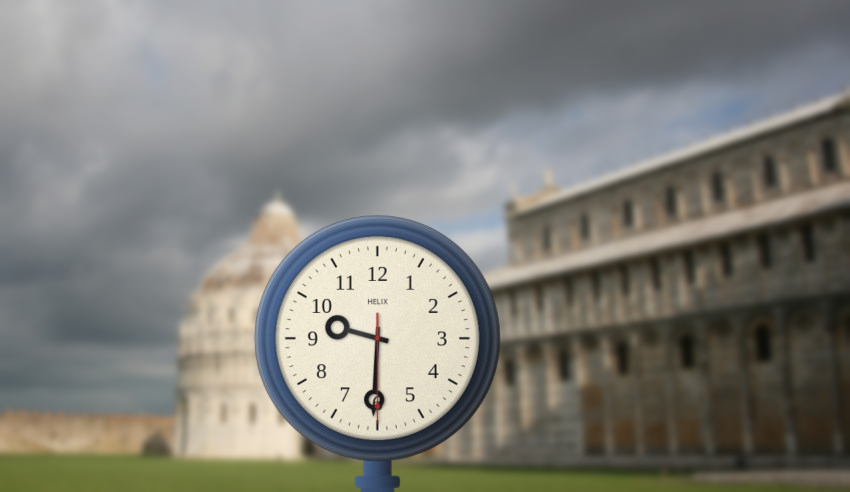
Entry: **9:30:30**
